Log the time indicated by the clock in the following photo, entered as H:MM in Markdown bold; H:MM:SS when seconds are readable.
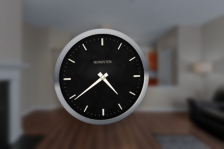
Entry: **4:39**
